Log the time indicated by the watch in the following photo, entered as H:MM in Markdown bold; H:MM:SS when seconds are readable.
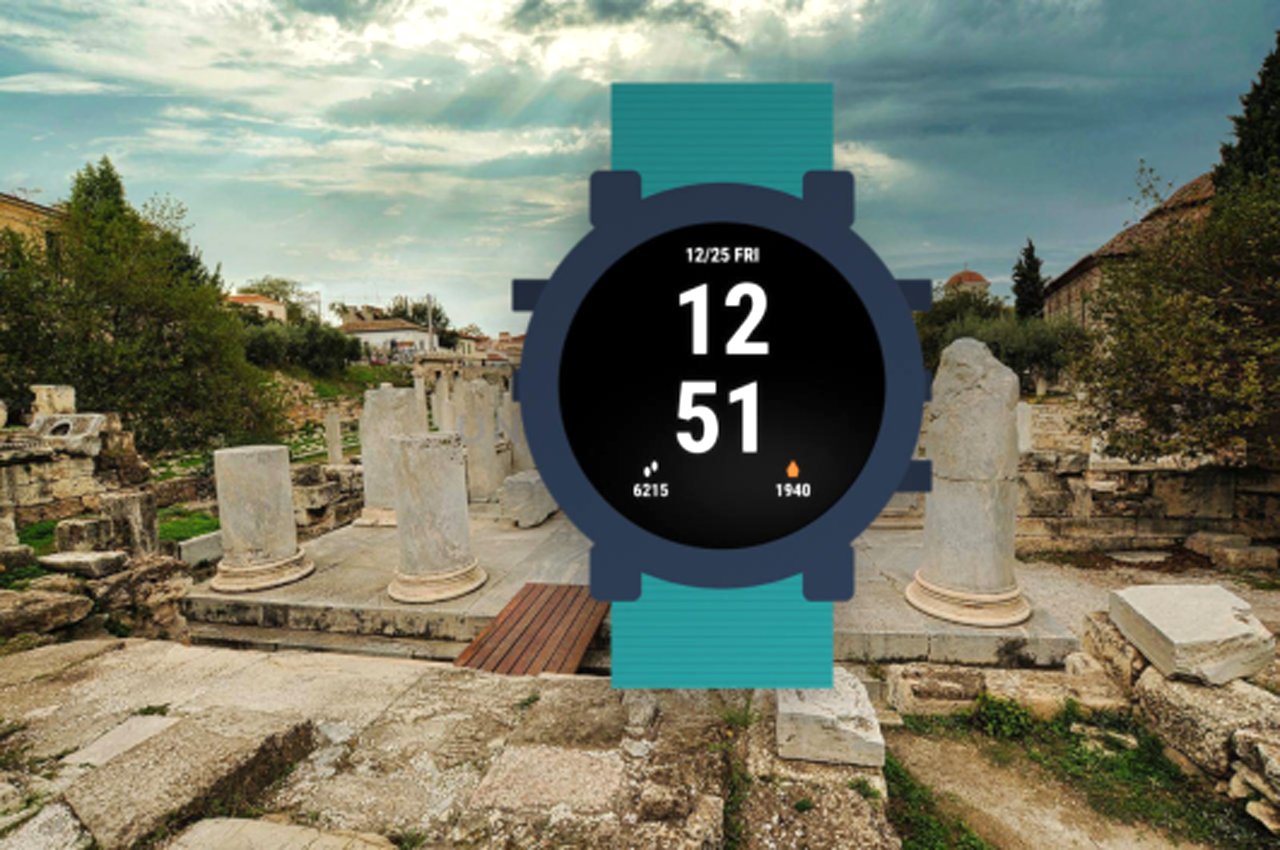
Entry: **12:51**
